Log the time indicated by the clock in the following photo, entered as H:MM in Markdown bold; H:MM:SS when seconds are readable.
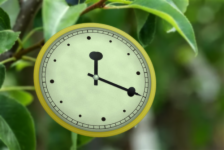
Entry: **12:20**
